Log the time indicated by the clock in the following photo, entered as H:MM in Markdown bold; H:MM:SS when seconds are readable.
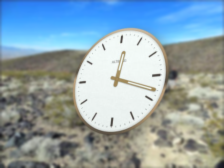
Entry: **12:18**
